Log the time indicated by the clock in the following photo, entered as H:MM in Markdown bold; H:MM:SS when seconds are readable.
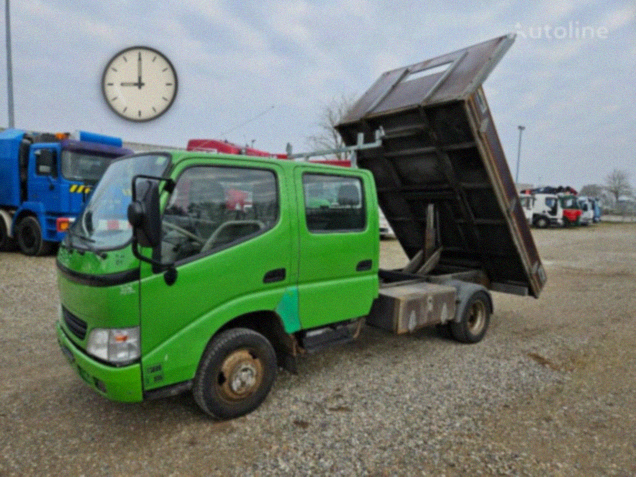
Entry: **9:00**
